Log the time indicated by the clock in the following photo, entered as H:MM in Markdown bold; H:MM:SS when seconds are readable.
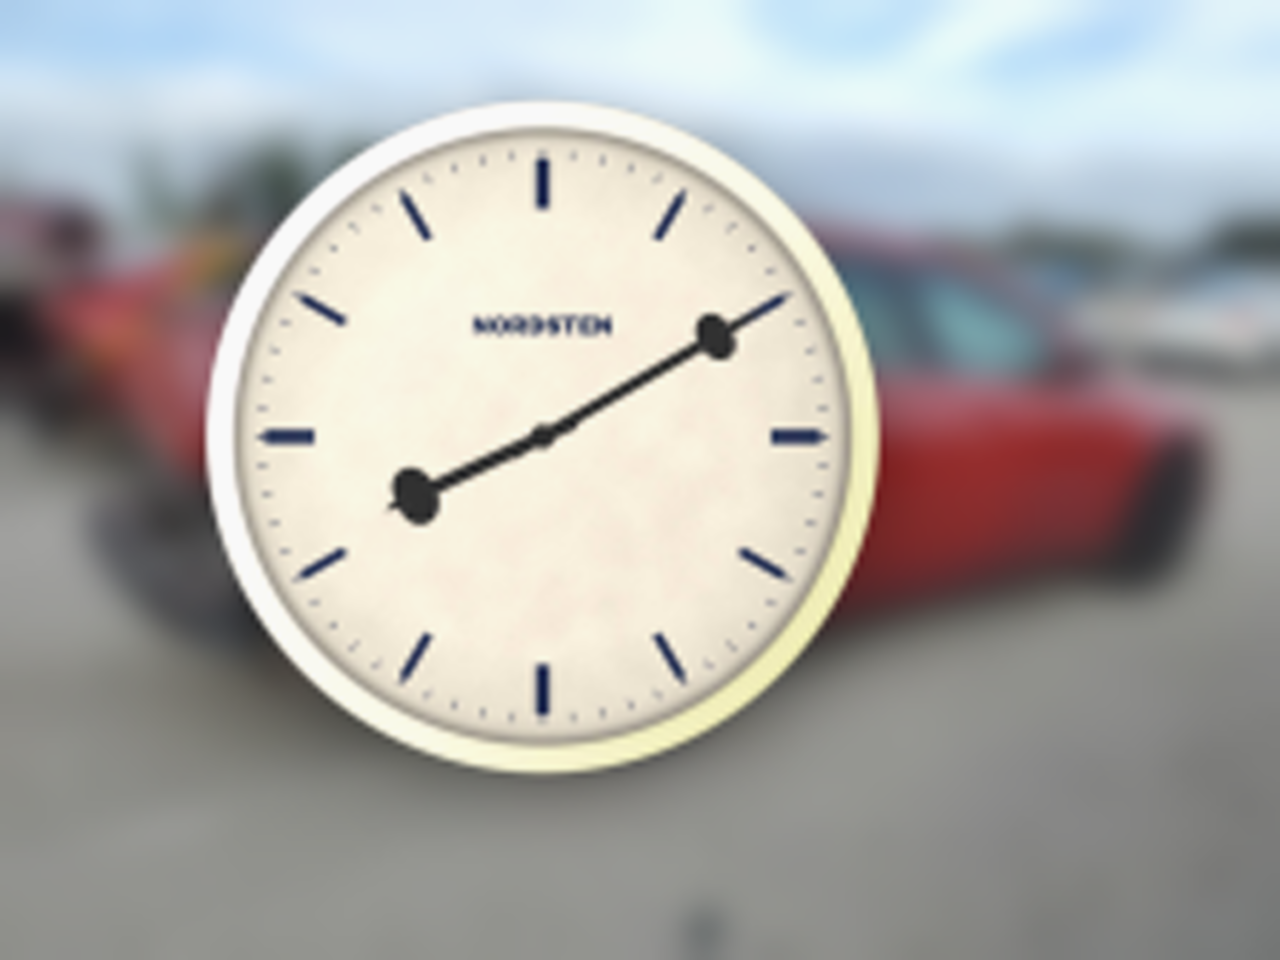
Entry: **8:10**
